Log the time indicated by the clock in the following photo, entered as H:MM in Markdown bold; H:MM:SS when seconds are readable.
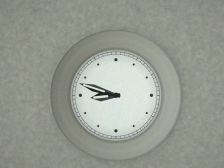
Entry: **8:48**
